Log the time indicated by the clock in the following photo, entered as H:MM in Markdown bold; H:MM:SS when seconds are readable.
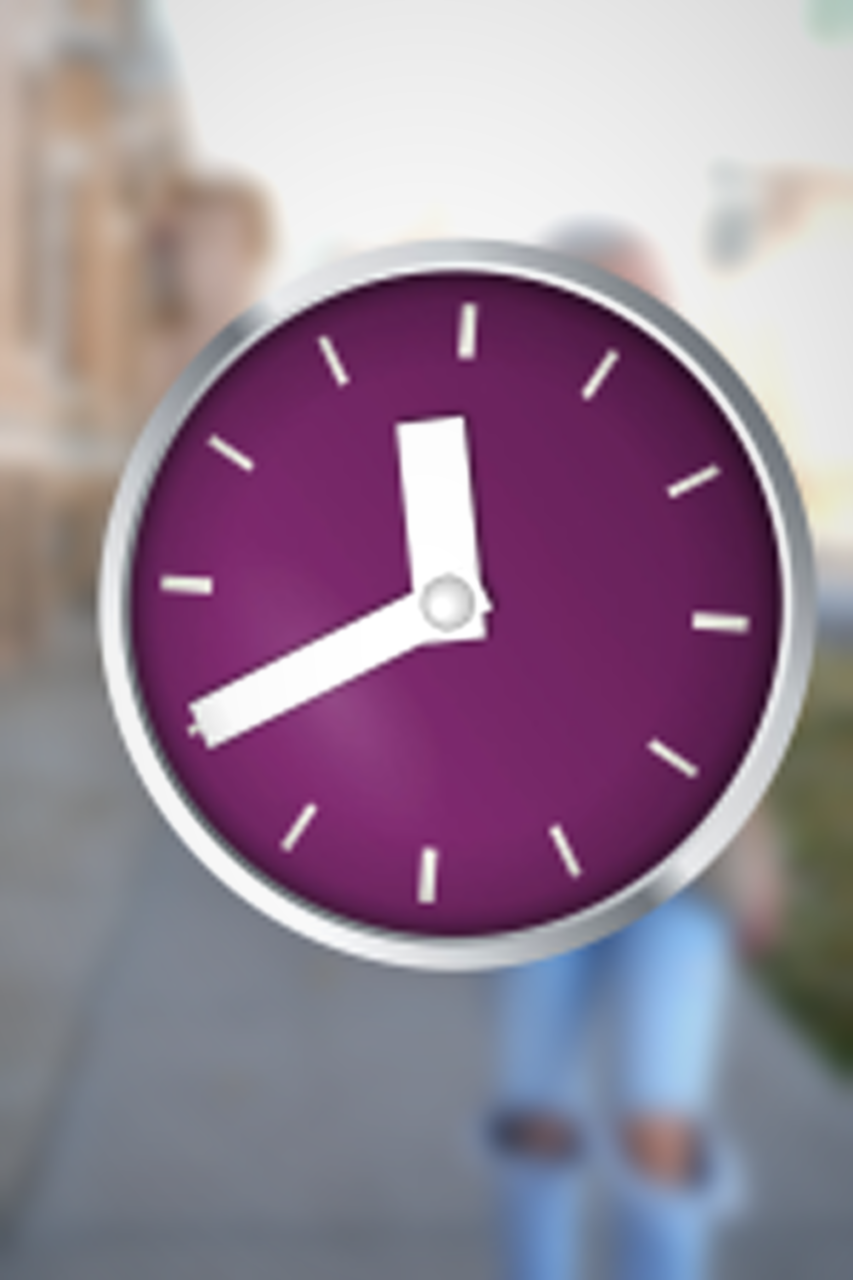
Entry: **11:40**
